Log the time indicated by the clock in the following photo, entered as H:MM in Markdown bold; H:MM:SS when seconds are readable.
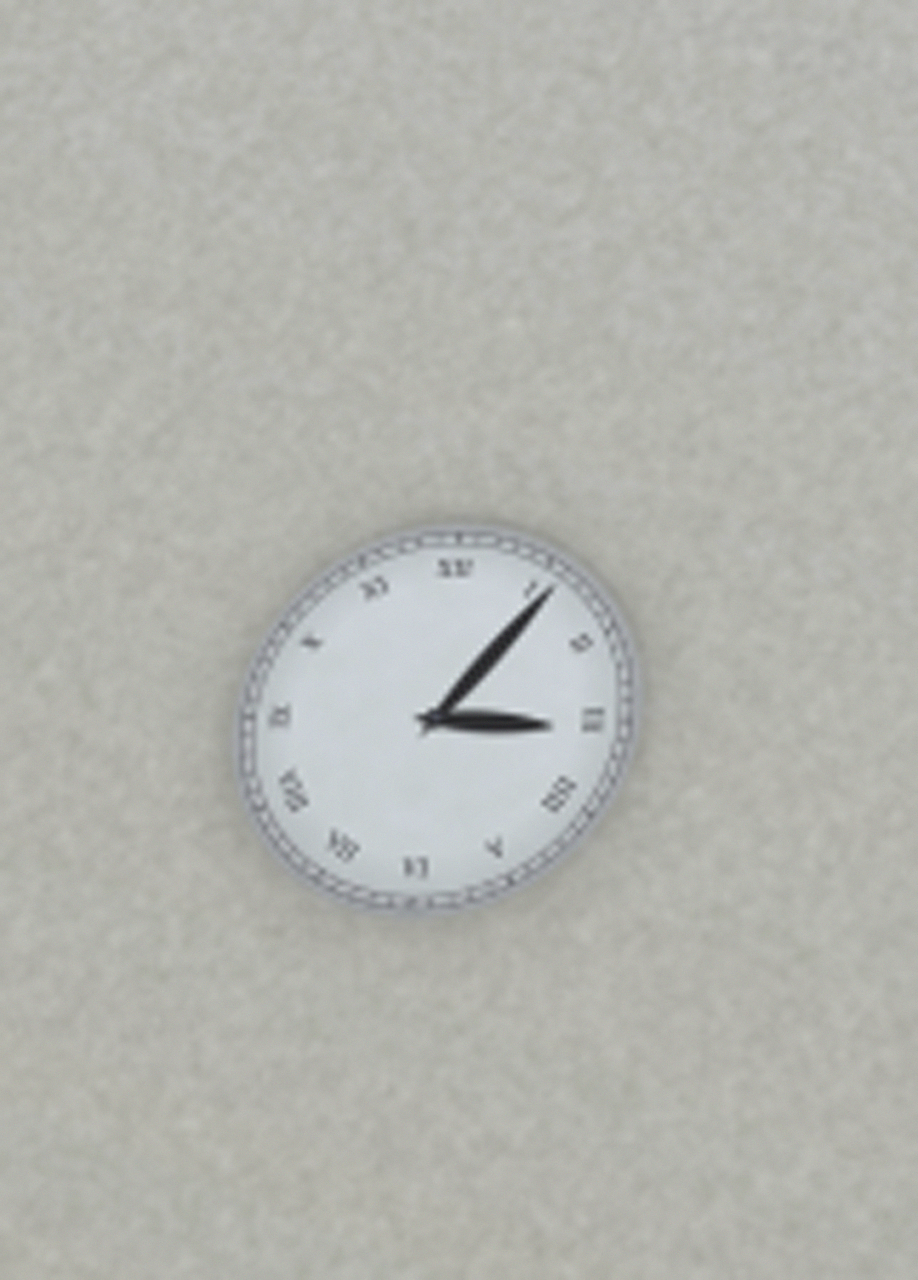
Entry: **3:06**
